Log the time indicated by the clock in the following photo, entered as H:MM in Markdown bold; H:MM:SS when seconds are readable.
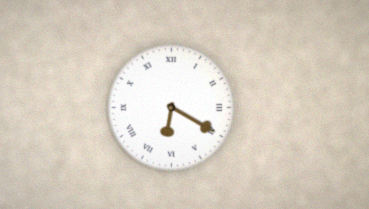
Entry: **6:20**
